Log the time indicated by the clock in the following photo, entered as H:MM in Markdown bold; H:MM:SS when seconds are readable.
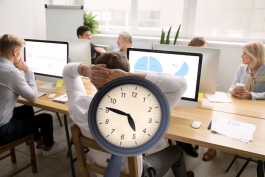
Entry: **4:46**
